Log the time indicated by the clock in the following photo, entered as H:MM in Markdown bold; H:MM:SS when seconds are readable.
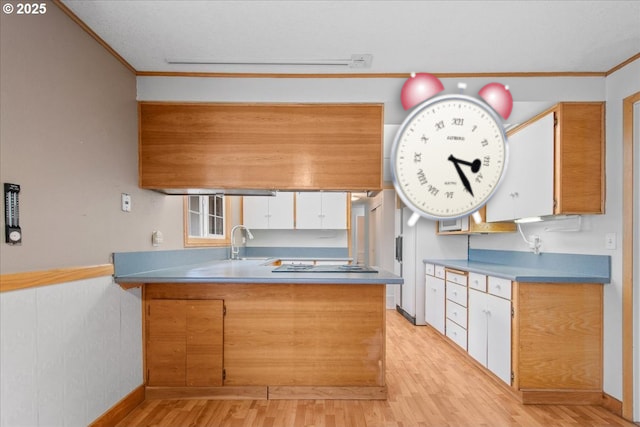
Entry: **3:24**
